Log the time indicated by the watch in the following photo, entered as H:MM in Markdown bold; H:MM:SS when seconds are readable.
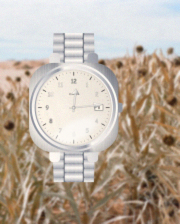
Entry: **12:14**
